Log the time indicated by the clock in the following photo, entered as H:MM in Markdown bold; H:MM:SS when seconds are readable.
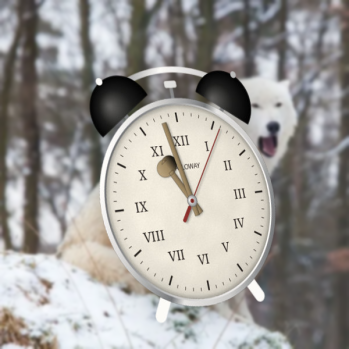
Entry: **10:58:06**
